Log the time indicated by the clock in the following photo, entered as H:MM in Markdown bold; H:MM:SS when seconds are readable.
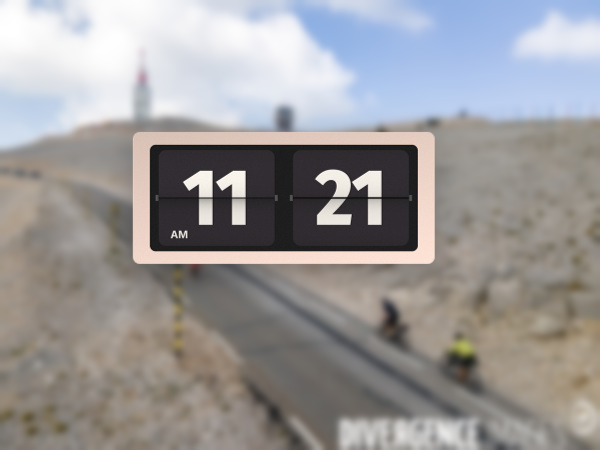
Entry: **11:21**
